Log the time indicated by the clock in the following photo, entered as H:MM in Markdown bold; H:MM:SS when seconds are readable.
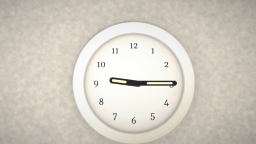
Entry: **9:15**
